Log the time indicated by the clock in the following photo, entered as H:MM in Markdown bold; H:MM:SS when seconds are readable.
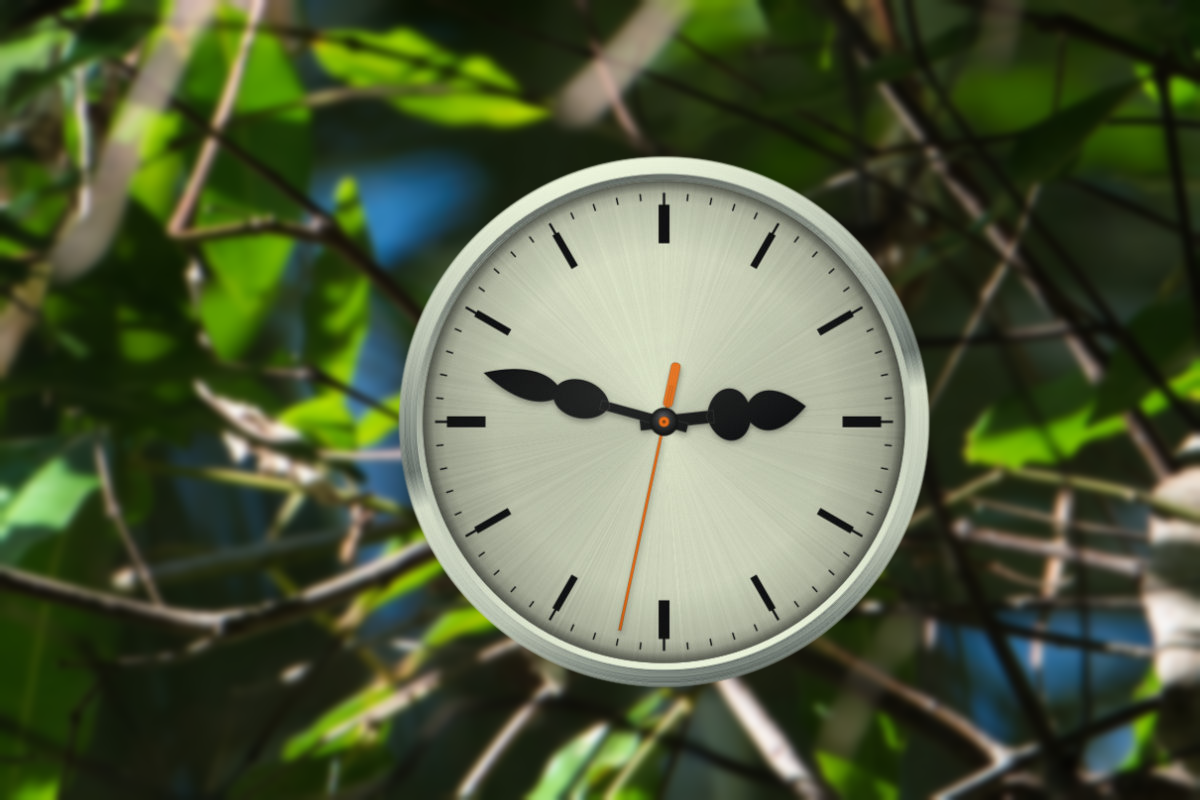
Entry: **2:47:32**
